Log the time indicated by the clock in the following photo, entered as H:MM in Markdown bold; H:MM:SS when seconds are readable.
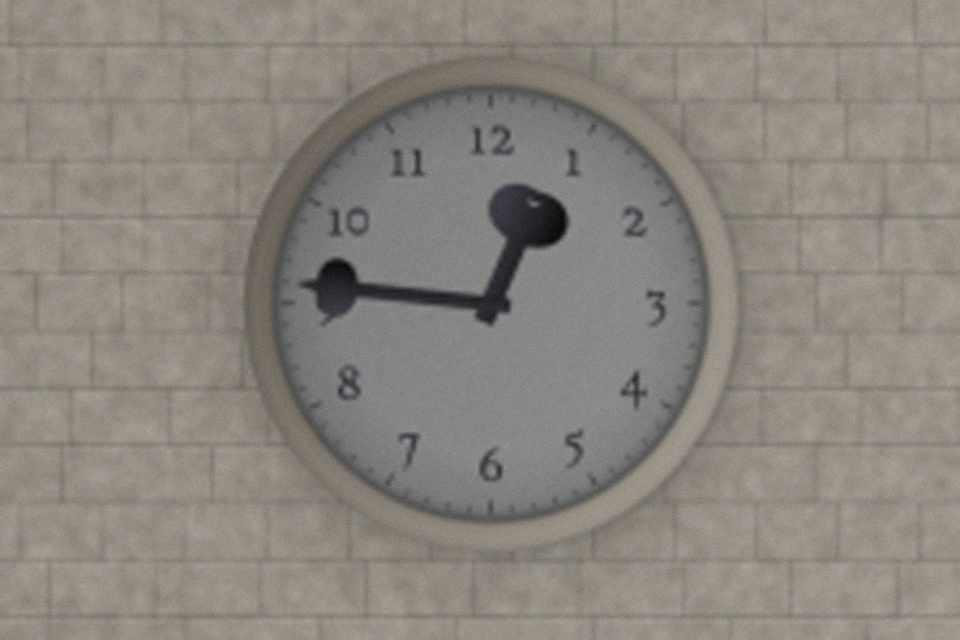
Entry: **12:46**
